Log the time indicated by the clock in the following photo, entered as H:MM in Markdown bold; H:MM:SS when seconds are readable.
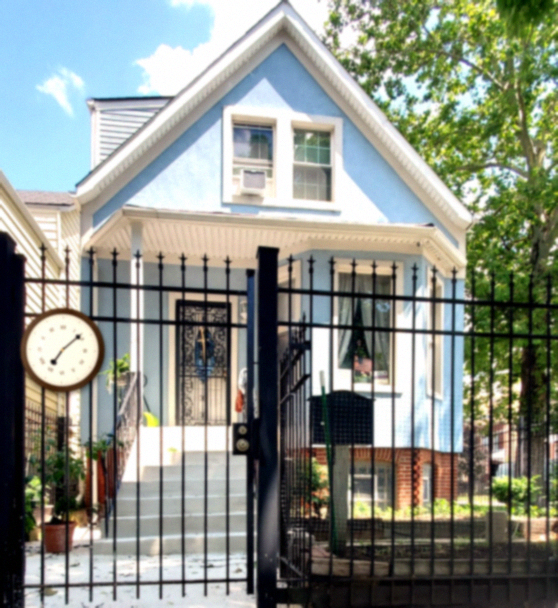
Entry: **7:08**
